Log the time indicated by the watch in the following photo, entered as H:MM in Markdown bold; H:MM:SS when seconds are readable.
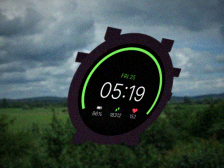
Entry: **5:19**
